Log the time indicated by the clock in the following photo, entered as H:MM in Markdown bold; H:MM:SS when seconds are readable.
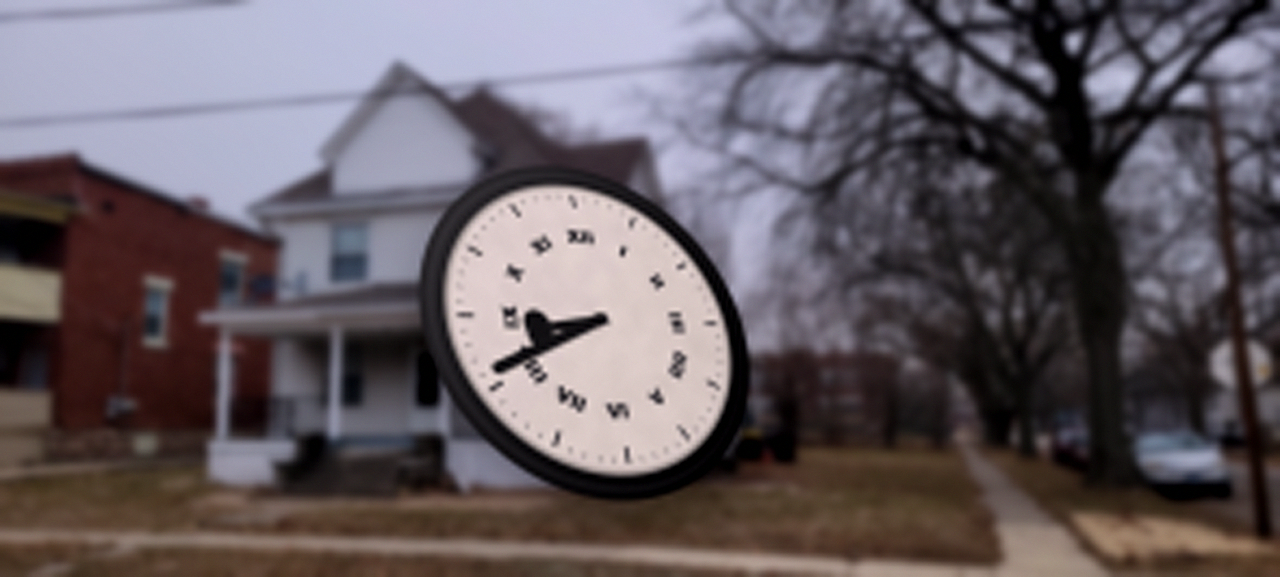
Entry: **8:41**
